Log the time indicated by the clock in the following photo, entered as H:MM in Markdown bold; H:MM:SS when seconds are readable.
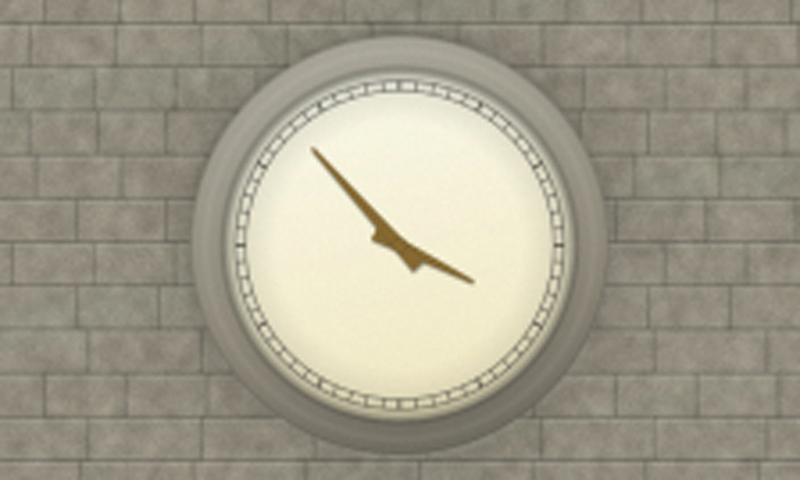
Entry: **3:53**
